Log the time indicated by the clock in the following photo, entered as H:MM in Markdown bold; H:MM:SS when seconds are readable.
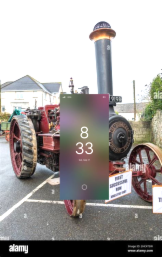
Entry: **8:33**
